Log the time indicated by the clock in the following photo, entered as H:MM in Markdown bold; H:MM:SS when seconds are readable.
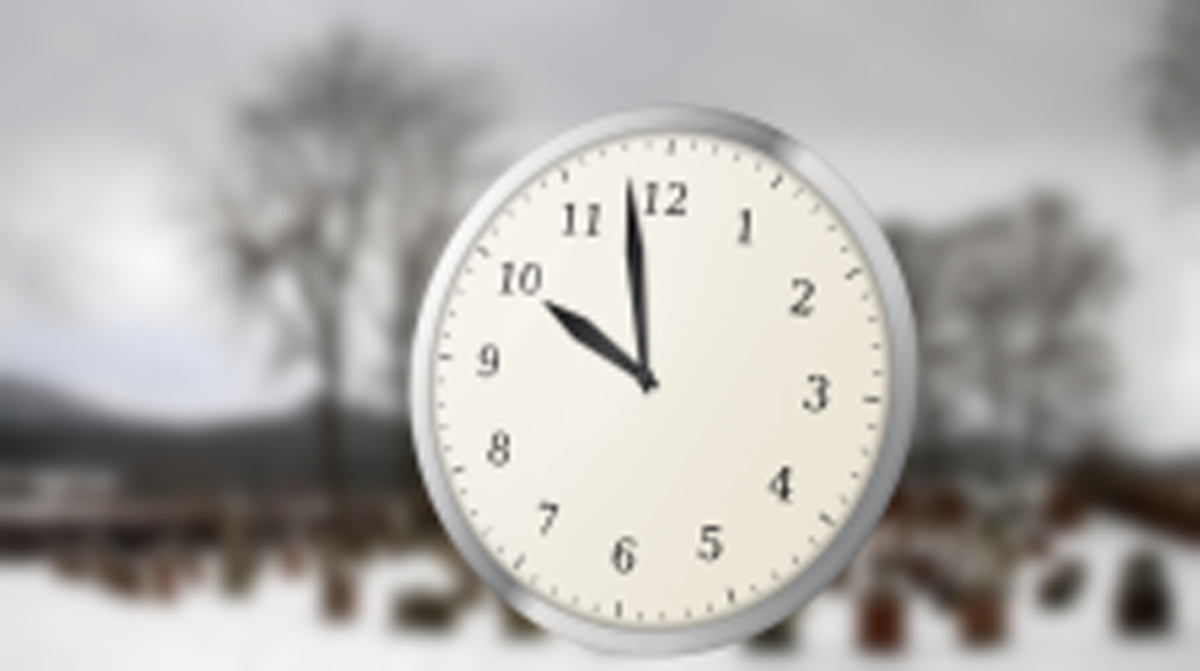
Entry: **9:58**
